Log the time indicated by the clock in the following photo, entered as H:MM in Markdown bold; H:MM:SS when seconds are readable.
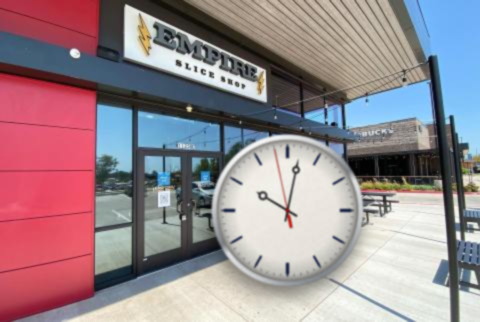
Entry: **10:01:58**
